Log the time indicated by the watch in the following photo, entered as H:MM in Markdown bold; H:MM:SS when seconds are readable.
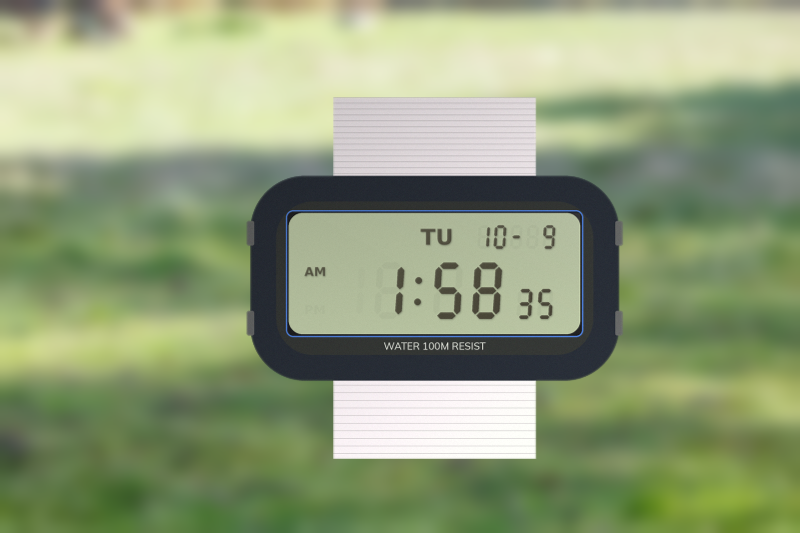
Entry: **1:58:35**
